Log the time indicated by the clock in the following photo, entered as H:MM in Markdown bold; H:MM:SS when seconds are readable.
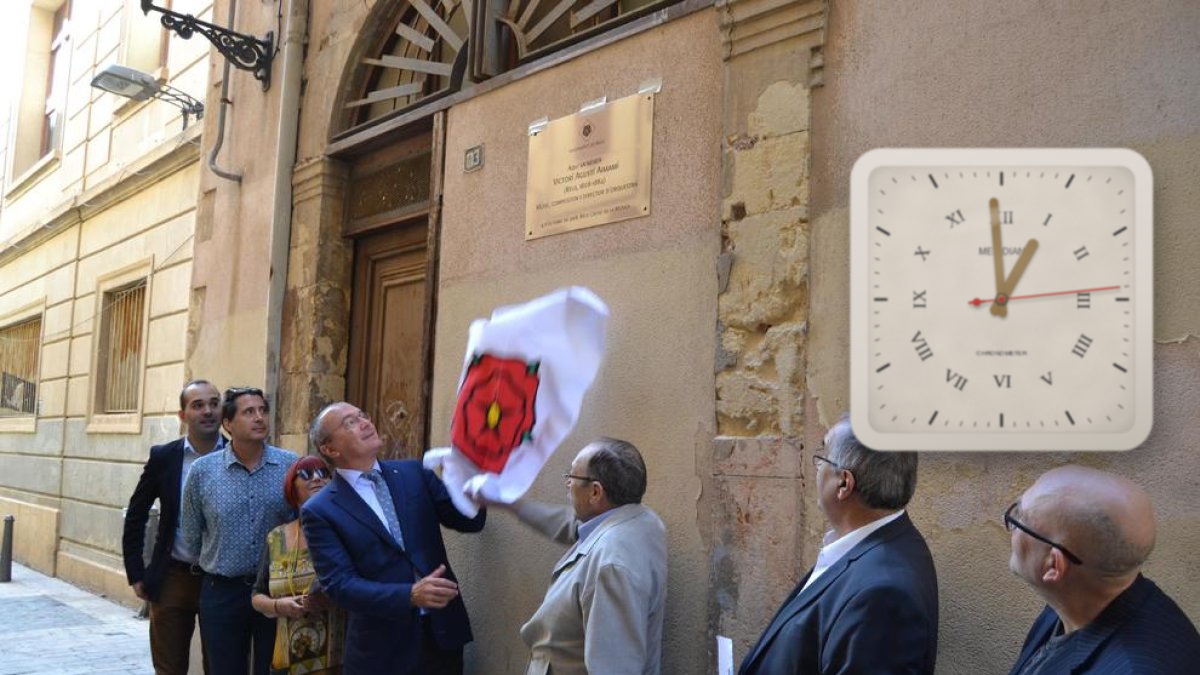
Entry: **12:59:14**
